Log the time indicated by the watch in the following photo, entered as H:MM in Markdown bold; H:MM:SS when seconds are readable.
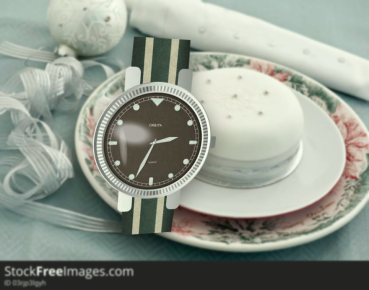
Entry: **2:34**
